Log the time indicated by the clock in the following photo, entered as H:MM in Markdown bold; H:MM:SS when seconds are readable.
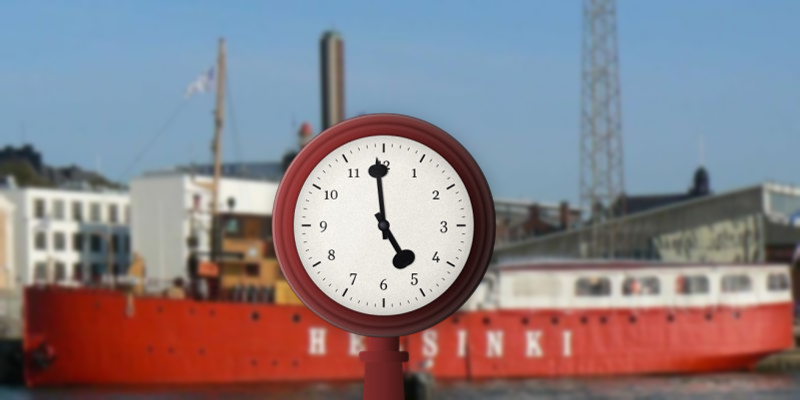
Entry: **4:59**
